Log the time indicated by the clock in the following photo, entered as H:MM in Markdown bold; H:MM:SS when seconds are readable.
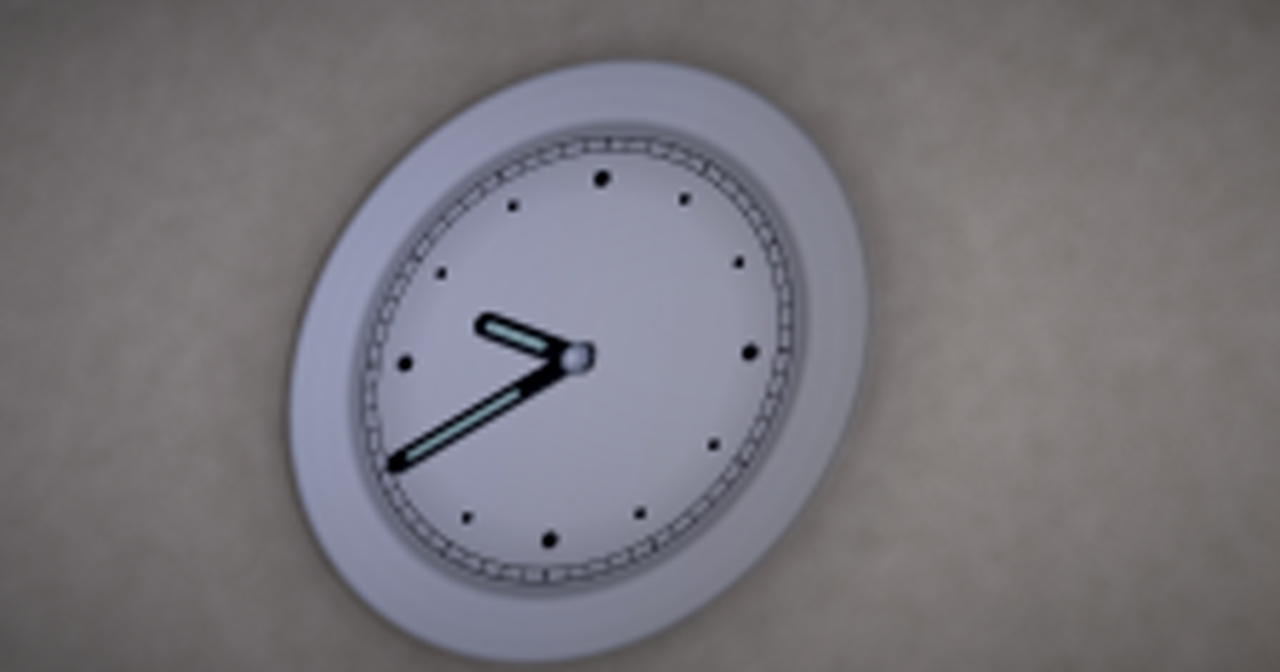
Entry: **9:40**
